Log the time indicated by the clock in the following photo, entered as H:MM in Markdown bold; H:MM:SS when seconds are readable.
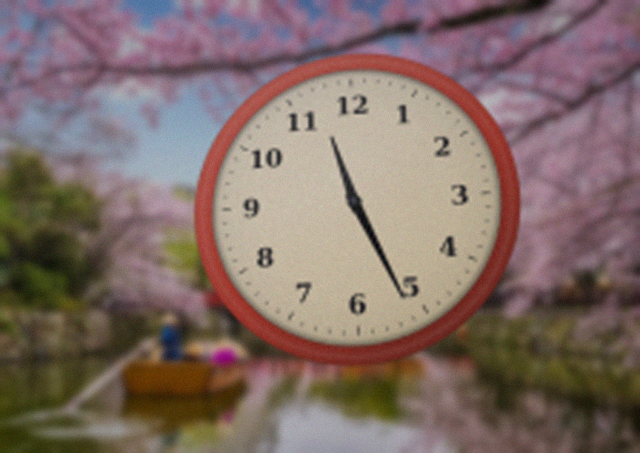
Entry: **11:26**
